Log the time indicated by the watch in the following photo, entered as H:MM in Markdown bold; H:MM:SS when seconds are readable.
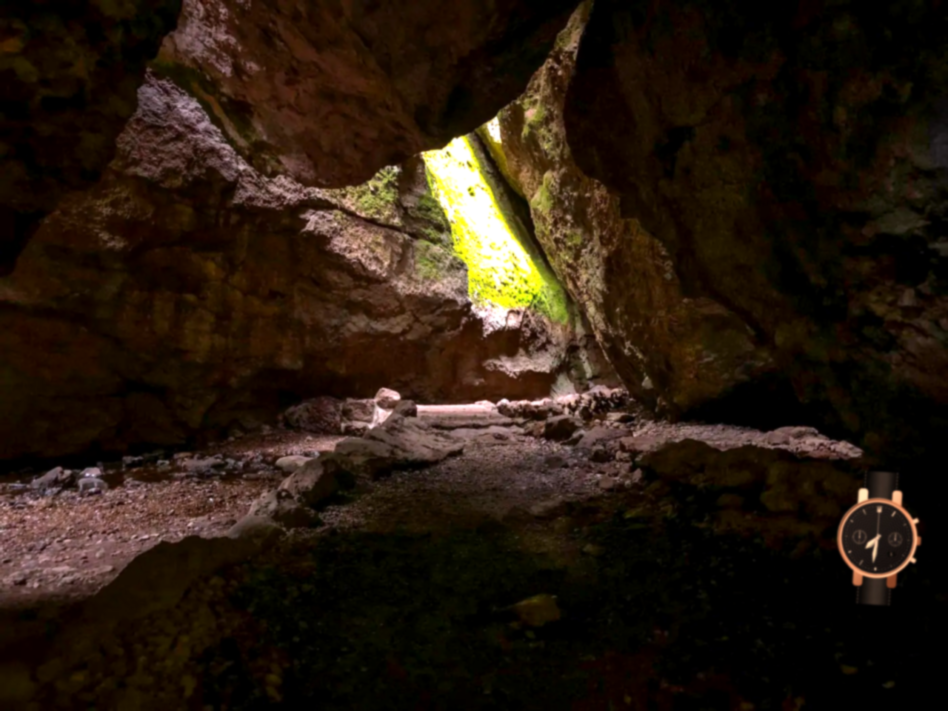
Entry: **7:31**
